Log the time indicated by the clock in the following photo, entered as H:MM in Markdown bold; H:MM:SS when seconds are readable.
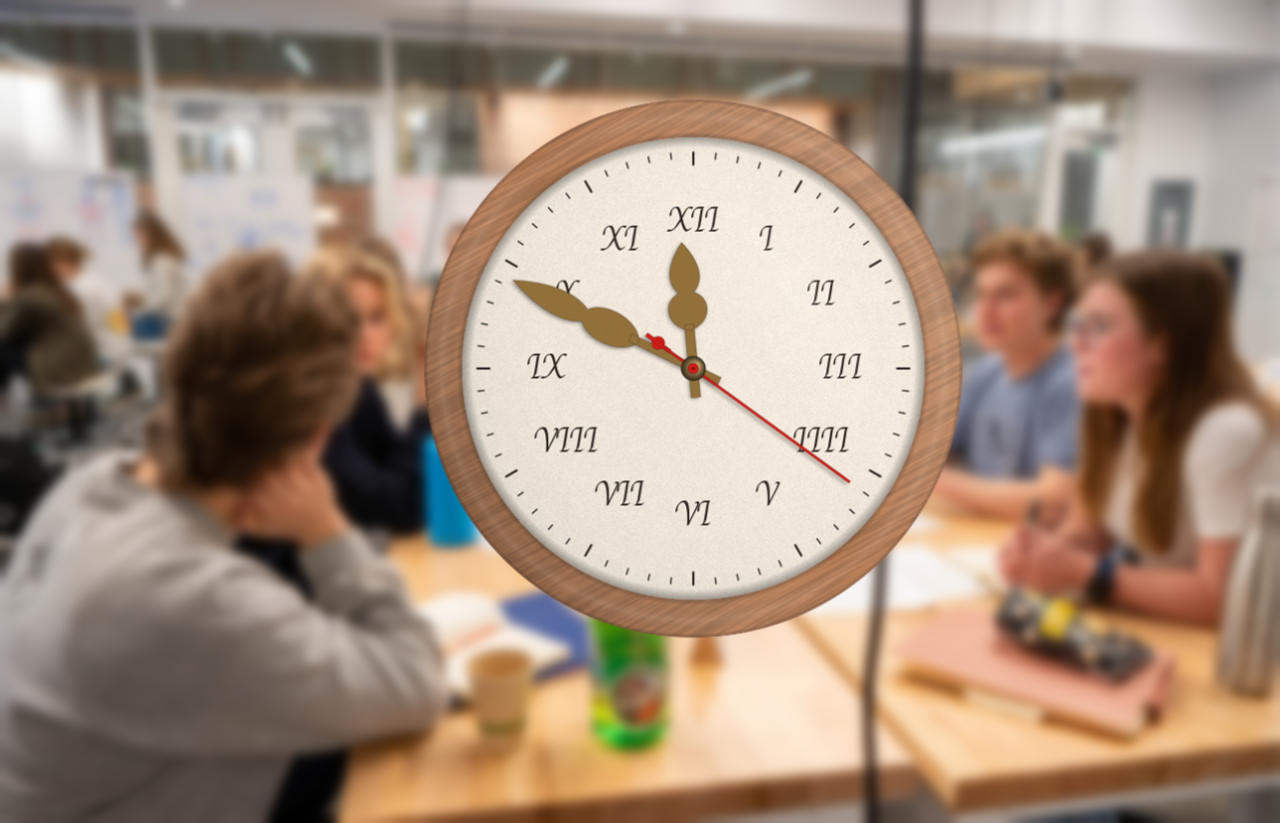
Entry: **11:49:21**
